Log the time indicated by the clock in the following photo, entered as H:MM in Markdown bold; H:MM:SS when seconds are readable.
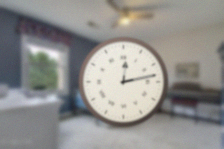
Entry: **12:13**
